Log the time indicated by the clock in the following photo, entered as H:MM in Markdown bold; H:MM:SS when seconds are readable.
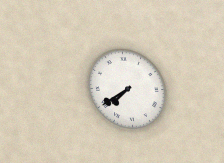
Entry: **7:40**
